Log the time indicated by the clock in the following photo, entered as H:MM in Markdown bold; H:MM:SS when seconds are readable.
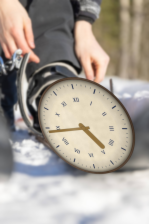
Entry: **4:44**
